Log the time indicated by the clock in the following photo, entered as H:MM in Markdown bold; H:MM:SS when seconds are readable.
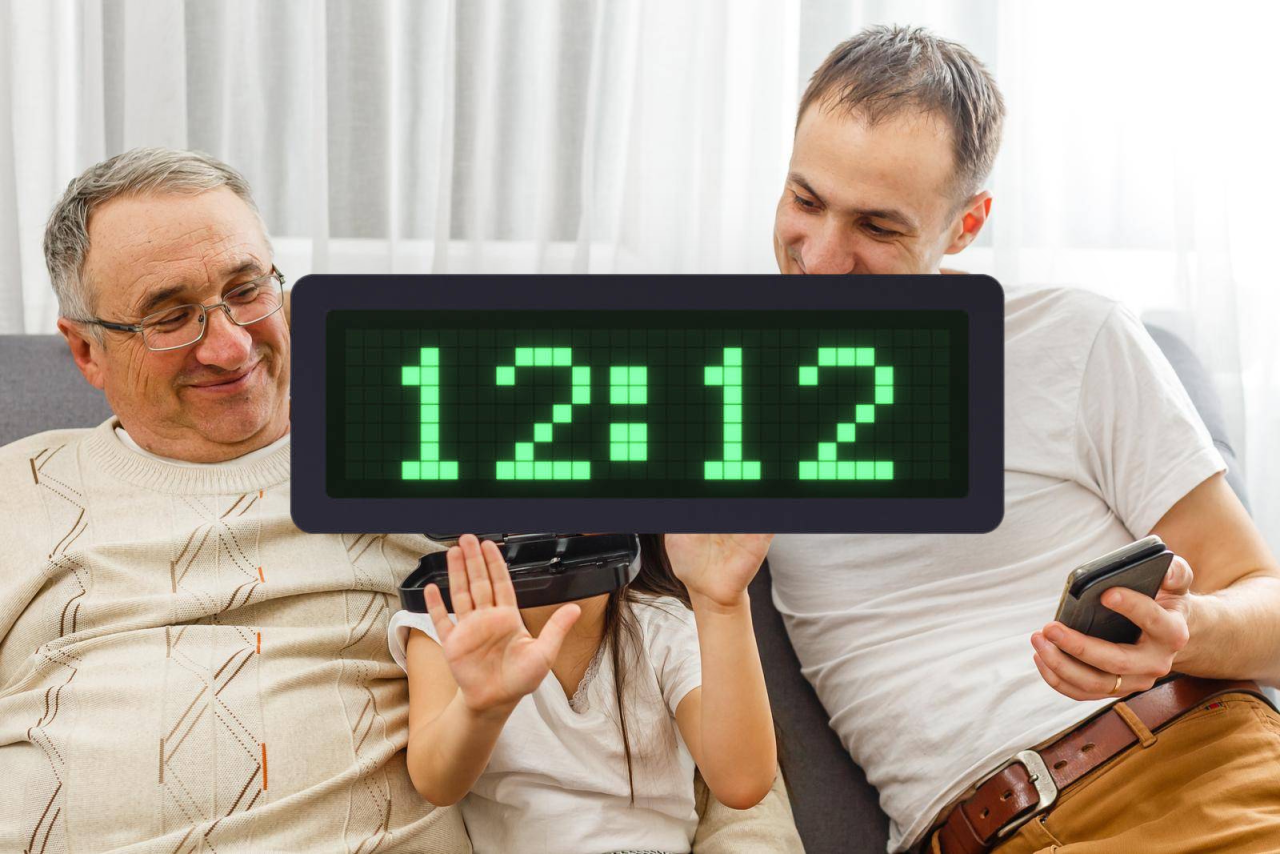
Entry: **12:12**
